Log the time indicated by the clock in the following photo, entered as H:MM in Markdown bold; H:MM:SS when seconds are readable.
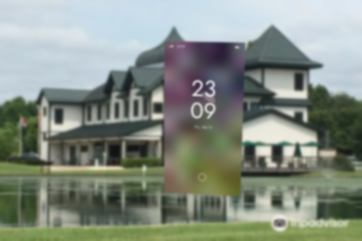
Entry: **23:09**
